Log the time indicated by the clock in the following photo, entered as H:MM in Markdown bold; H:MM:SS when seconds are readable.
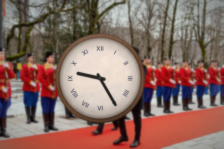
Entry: **9:25**
